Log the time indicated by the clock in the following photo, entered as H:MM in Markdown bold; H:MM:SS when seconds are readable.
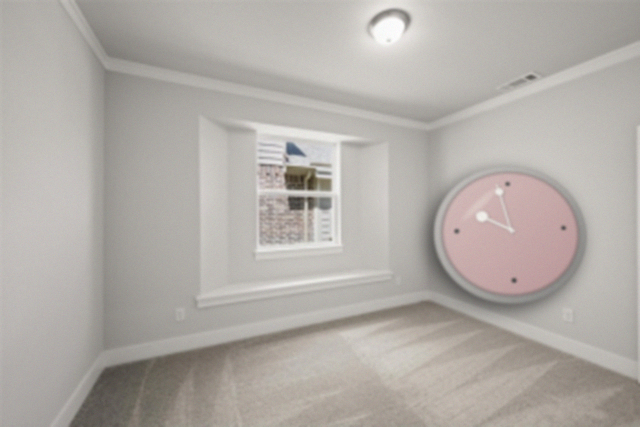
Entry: **9:58**
